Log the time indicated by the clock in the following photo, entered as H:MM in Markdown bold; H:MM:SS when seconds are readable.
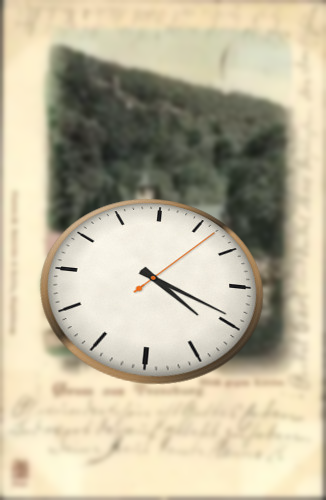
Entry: **4:19:07**
